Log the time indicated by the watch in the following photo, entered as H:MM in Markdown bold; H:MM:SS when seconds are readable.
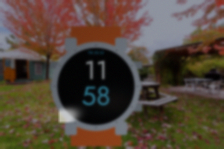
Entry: **11:58**
